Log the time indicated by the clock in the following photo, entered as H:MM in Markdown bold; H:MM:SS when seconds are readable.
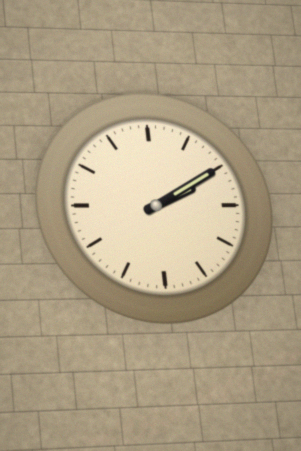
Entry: **2:10**
